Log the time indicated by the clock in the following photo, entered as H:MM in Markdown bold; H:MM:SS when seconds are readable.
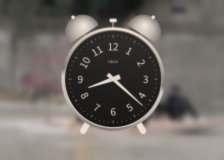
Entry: **8:22**
